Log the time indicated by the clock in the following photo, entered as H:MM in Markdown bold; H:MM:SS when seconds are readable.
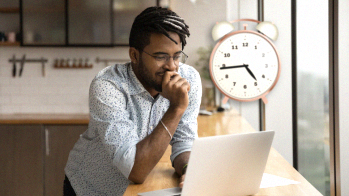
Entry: **4:44**
